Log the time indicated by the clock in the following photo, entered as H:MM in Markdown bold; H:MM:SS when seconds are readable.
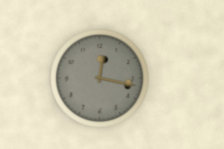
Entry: **12:17**
